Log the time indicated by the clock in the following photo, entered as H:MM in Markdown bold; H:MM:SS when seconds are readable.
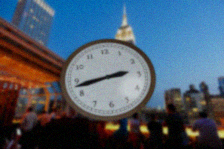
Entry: **2:43**
